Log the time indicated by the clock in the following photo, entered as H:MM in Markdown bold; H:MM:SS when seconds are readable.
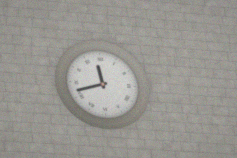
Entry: **11:42**
